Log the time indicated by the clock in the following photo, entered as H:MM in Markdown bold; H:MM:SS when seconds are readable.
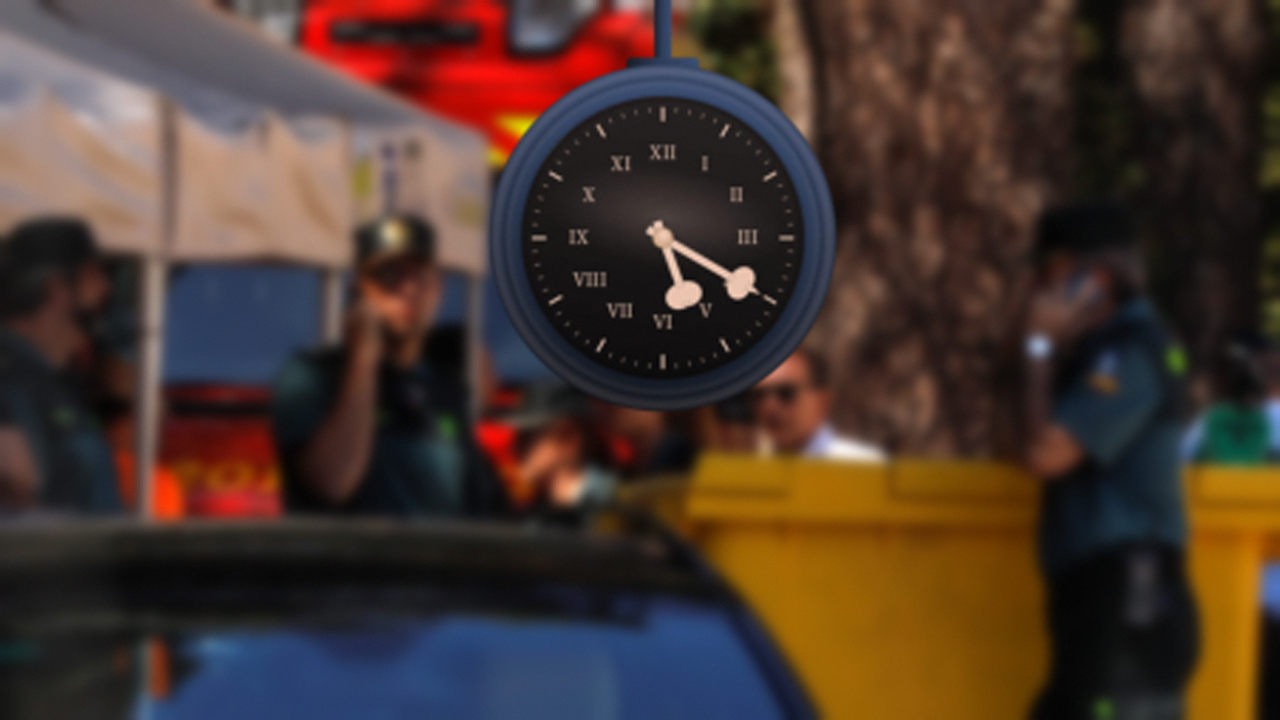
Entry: **5:20**
